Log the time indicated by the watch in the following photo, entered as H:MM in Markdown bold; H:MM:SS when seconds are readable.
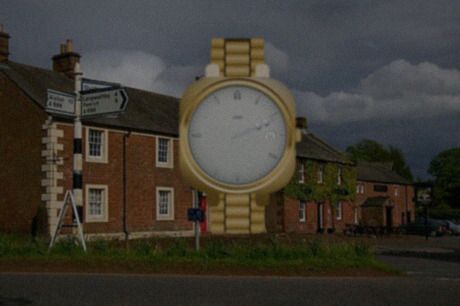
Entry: **2:11**
